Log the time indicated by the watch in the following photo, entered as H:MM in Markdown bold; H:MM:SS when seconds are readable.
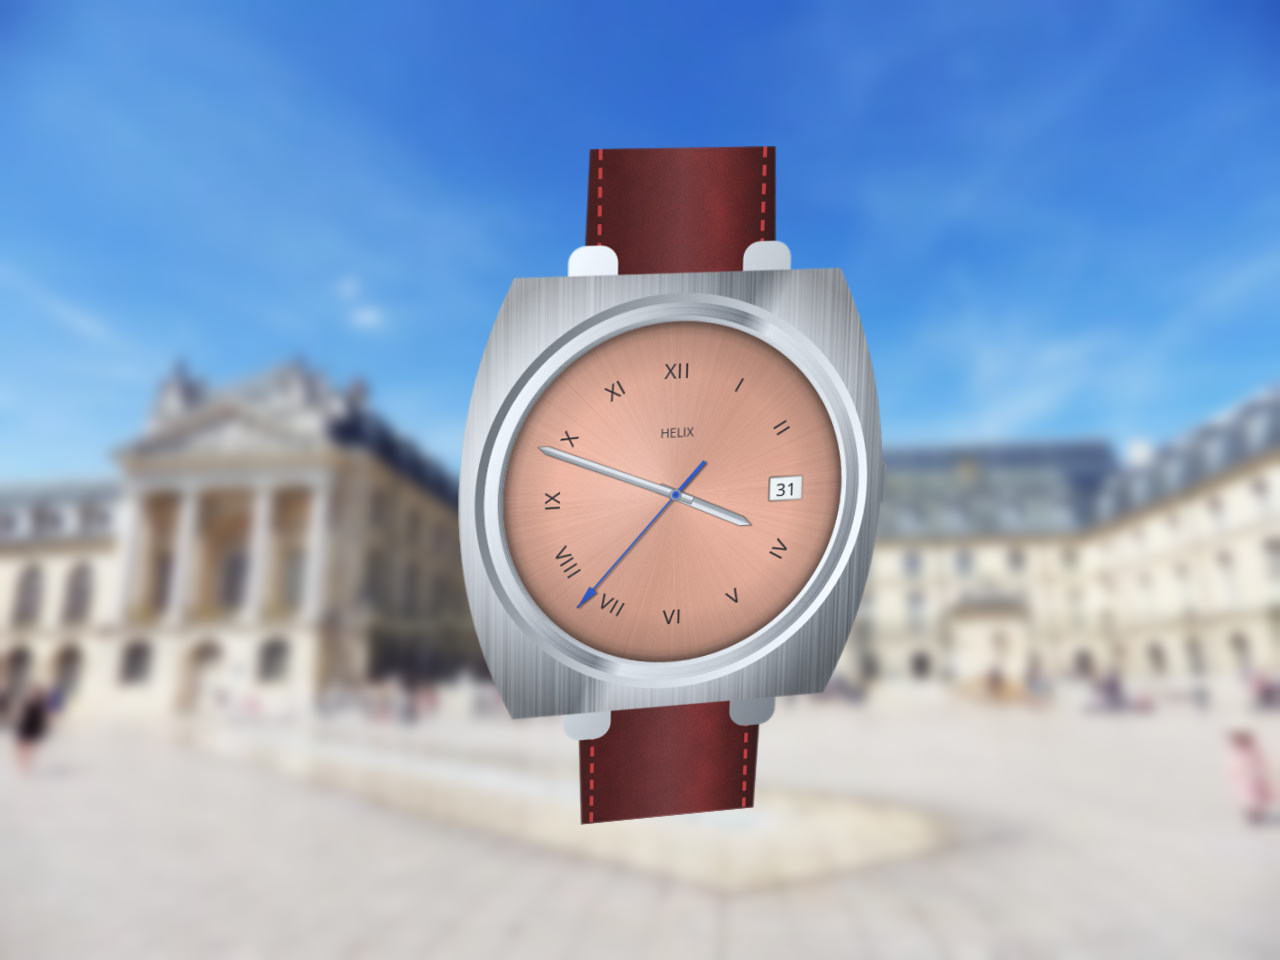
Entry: **3:48:37**
